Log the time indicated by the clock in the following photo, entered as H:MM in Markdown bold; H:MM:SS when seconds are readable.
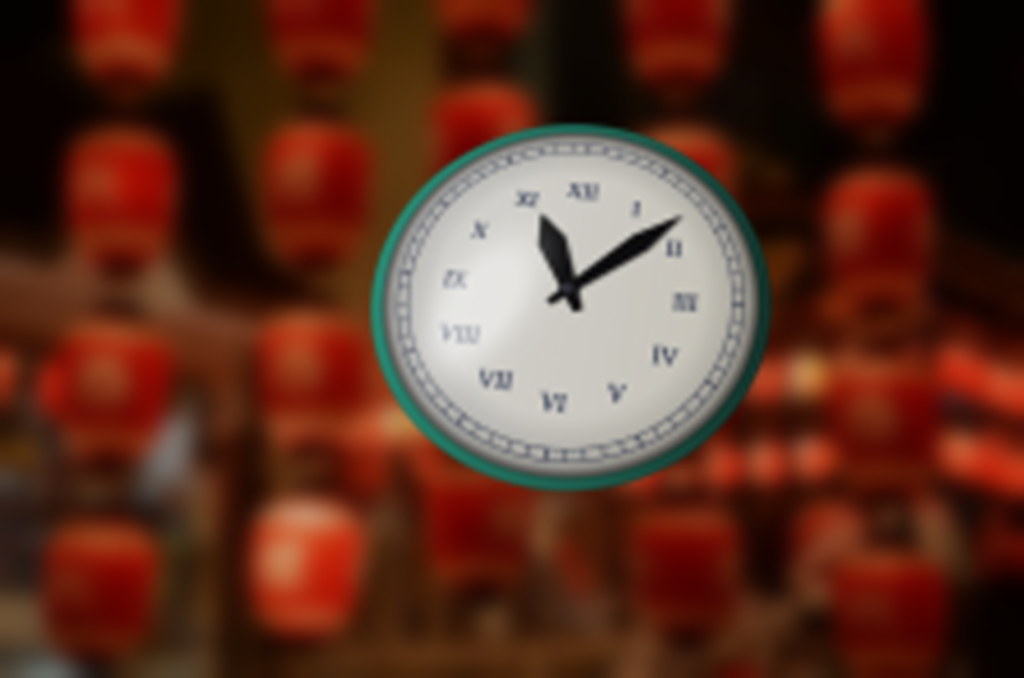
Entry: **11:08**
